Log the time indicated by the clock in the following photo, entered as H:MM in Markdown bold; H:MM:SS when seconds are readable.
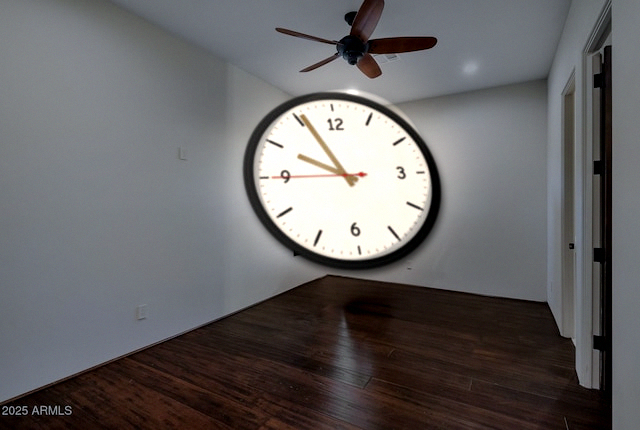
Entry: **9:55:45**
